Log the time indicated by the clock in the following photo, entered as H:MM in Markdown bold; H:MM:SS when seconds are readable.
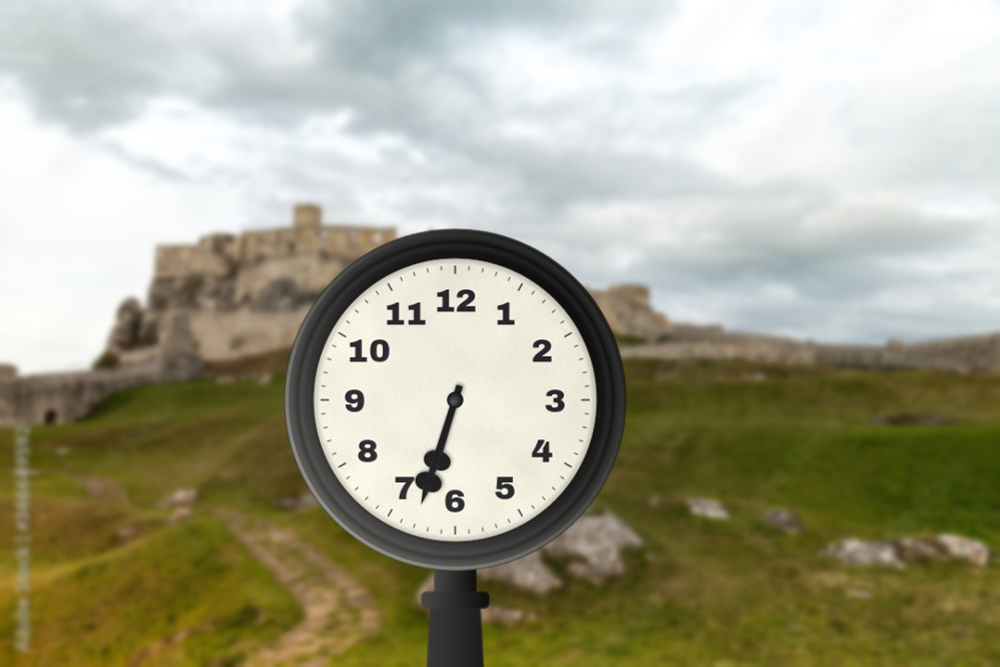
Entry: **6:33**
